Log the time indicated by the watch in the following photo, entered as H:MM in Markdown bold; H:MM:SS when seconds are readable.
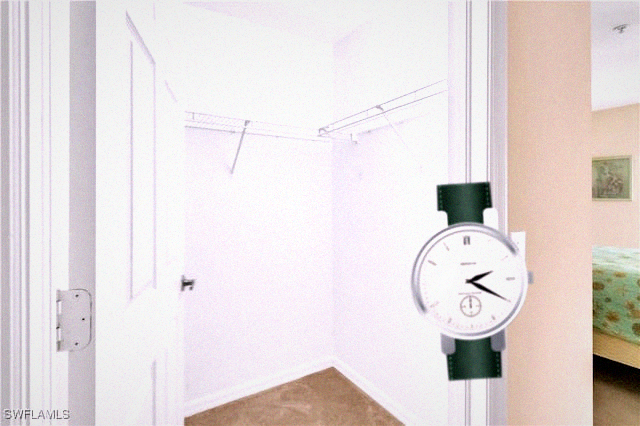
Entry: **2:20**
